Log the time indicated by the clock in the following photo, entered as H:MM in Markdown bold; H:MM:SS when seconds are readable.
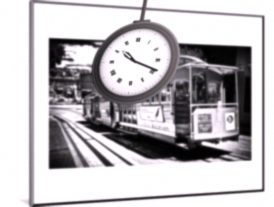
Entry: **10:19**
